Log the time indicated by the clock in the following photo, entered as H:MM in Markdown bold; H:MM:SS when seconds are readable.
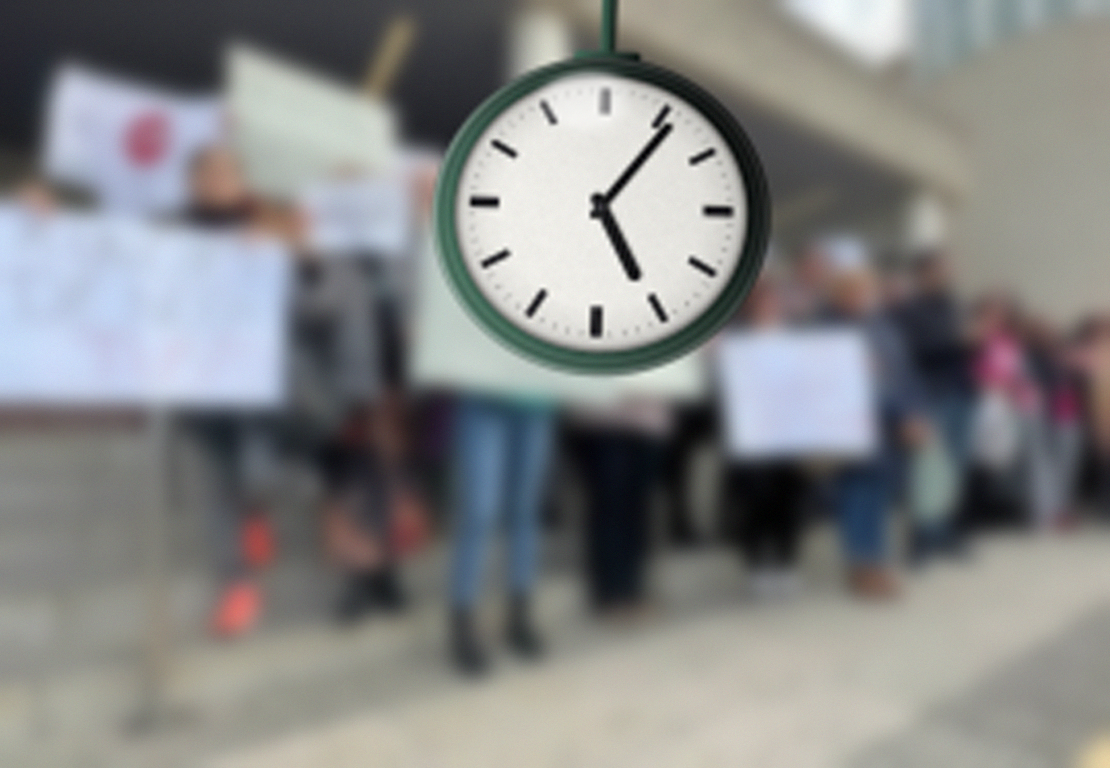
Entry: **5:06**
